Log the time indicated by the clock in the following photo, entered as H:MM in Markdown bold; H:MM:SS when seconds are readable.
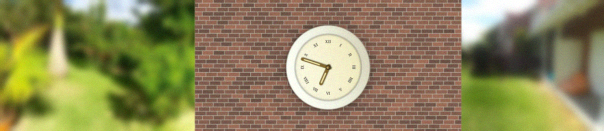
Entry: **6:48**
